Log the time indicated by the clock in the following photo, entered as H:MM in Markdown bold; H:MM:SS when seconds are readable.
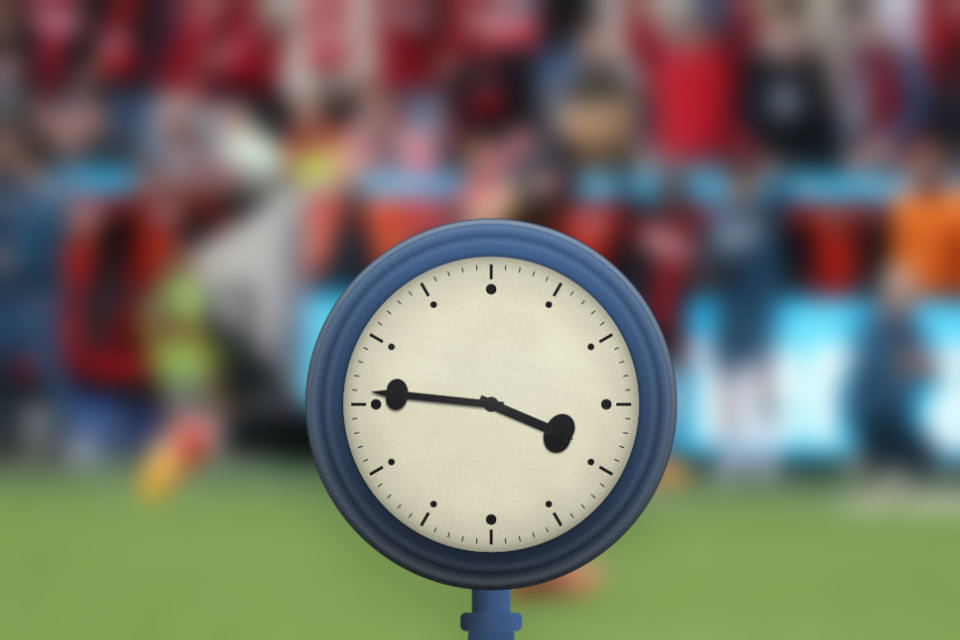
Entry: **3:46**
